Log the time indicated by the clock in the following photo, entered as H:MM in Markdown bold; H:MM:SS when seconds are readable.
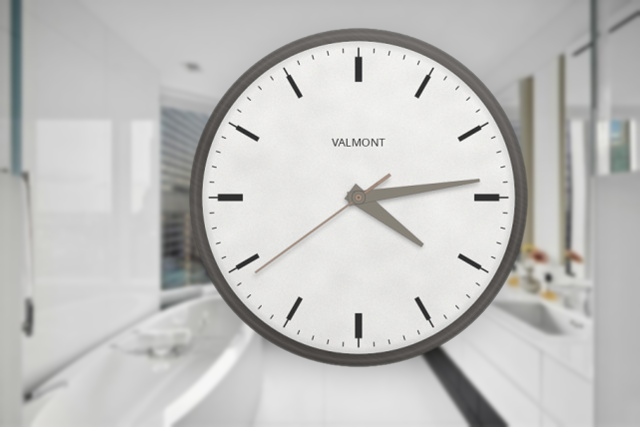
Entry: **4:13:39**
